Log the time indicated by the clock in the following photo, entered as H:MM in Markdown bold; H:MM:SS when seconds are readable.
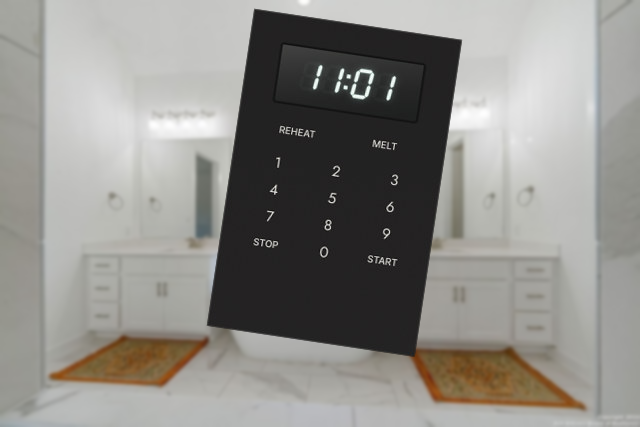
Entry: **11:01**
